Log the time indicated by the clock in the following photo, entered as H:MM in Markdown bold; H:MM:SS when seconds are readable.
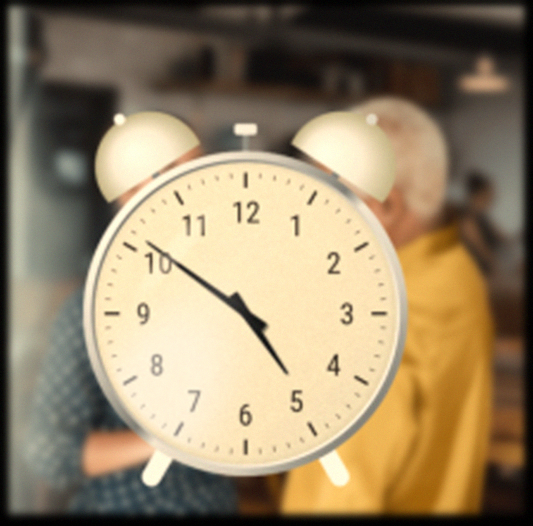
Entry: **4:51**
